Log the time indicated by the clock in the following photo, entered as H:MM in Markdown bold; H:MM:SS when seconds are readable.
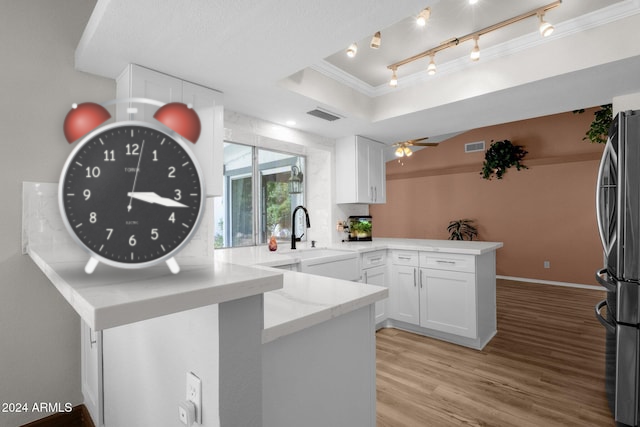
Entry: **3:17:02**
